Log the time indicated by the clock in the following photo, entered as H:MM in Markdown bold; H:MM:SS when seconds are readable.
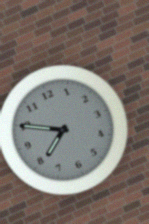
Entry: **7:50**
